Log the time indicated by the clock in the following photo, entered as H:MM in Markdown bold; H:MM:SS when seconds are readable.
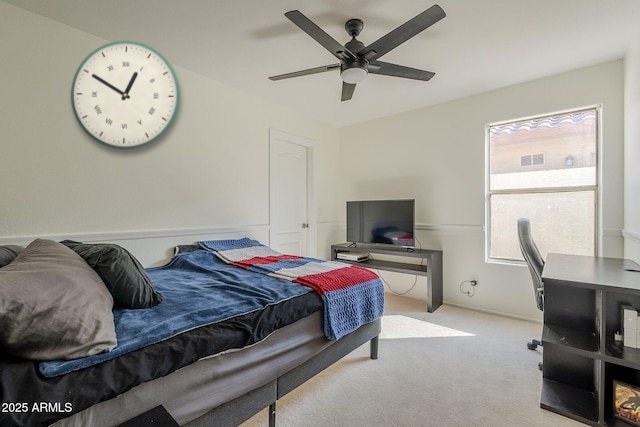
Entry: **12:50**
